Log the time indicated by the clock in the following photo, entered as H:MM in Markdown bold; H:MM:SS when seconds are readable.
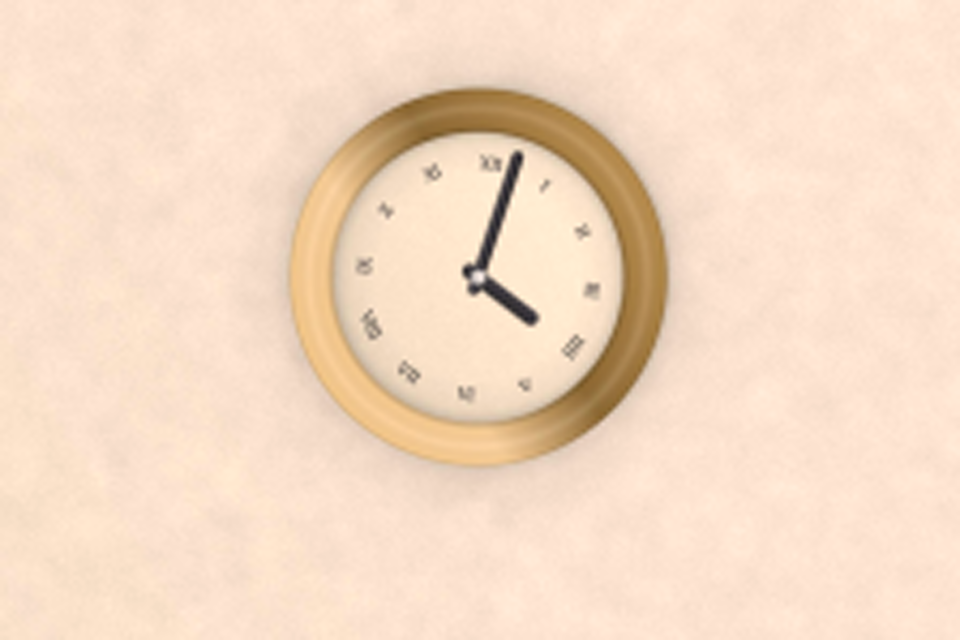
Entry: **4:02**
